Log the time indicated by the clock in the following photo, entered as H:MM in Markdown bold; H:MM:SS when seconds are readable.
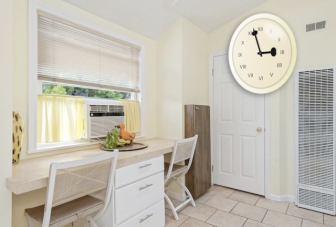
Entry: **2:57**
